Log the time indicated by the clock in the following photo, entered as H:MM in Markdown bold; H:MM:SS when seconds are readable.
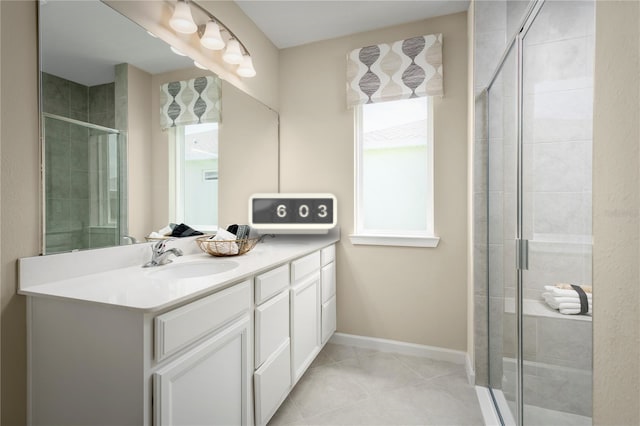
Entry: **6:03**
